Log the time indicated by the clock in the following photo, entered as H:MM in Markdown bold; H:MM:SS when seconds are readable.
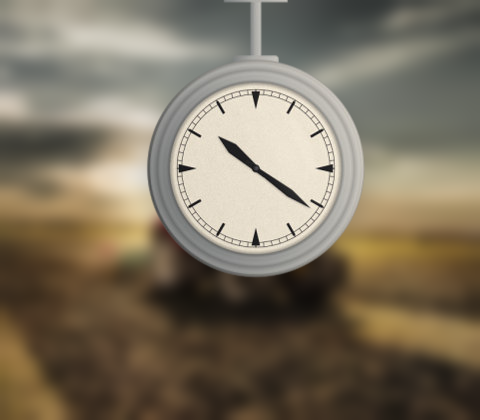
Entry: **10:21**
